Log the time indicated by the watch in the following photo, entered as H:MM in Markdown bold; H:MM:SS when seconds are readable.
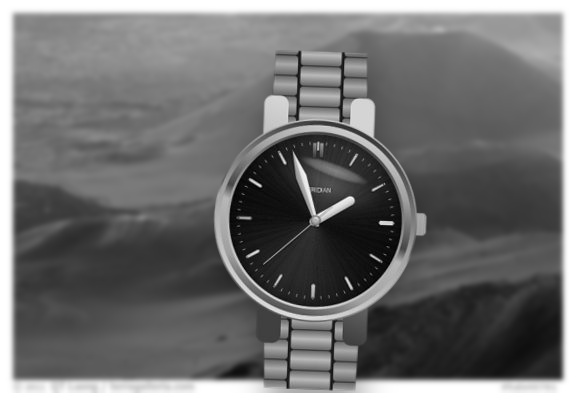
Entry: **1:56:38**
